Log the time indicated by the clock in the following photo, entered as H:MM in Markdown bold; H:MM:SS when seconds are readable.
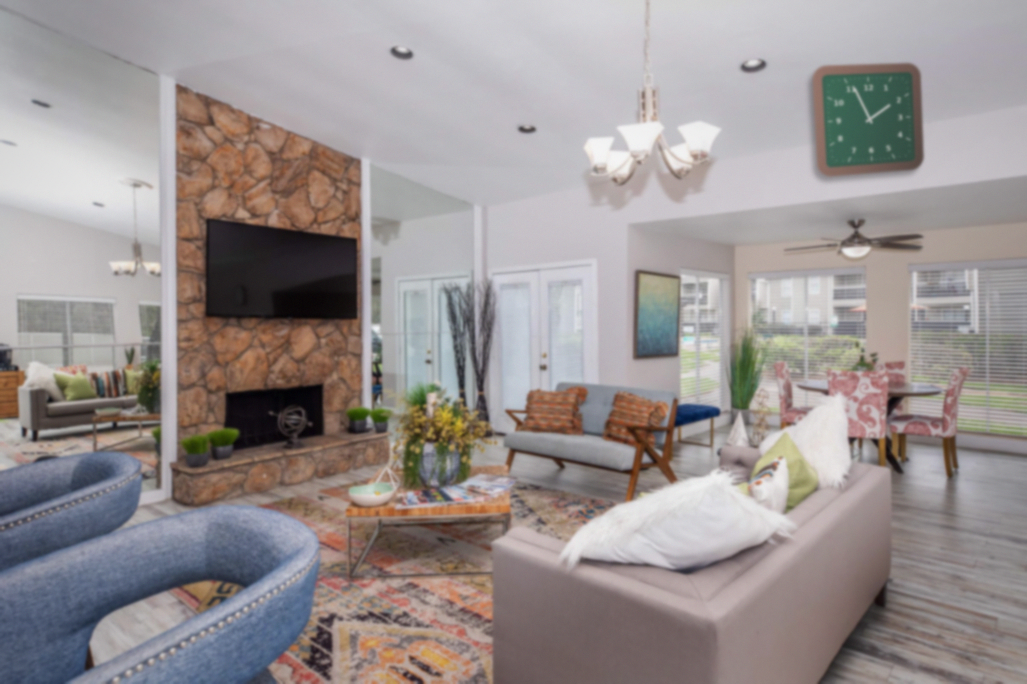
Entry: **1:56**
